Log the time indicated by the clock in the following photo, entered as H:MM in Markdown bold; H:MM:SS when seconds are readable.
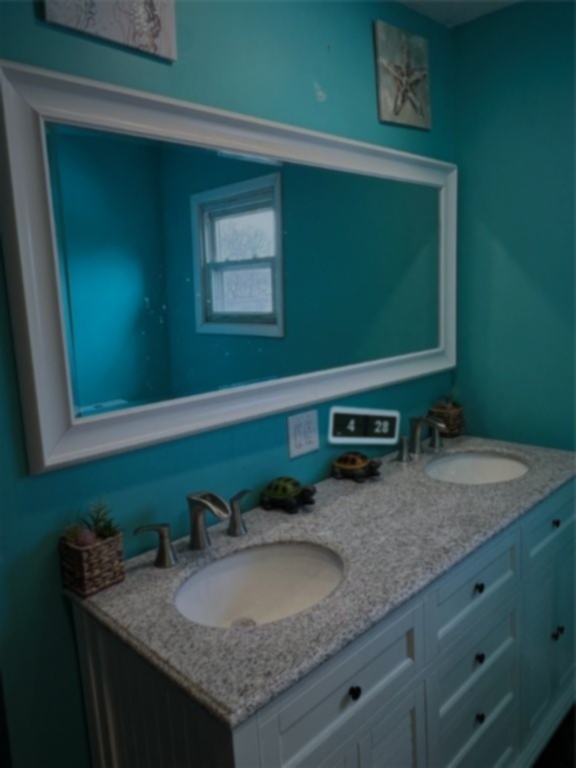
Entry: **4:28**
